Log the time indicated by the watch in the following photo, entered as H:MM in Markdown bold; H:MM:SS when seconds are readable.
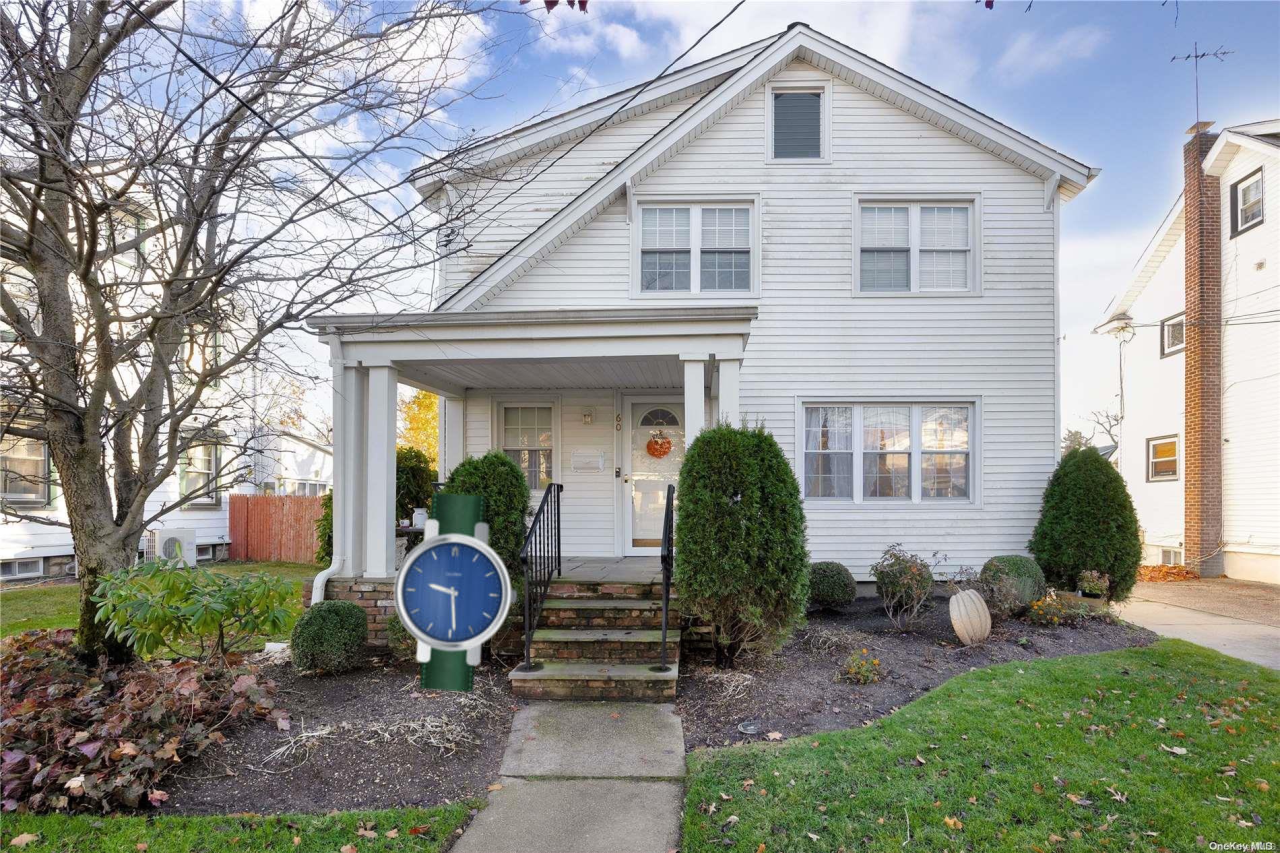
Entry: **9:29**
